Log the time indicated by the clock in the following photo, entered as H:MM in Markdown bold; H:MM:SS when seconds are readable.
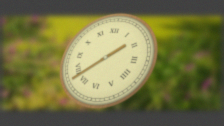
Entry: **1:38**
